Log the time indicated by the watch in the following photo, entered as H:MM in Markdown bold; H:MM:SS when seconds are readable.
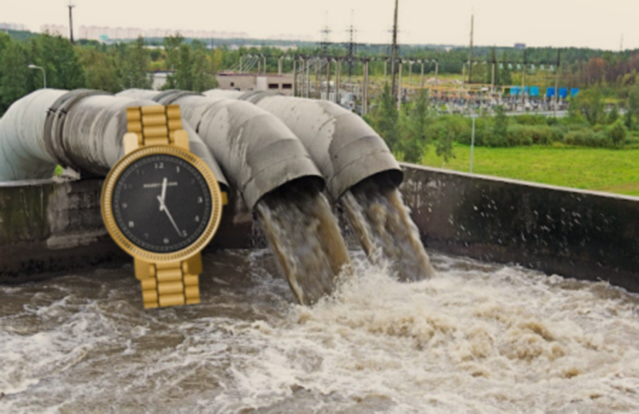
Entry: **12:26**
